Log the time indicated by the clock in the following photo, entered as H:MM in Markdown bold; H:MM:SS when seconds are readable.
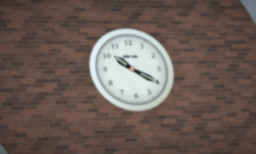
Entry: **10:20**
